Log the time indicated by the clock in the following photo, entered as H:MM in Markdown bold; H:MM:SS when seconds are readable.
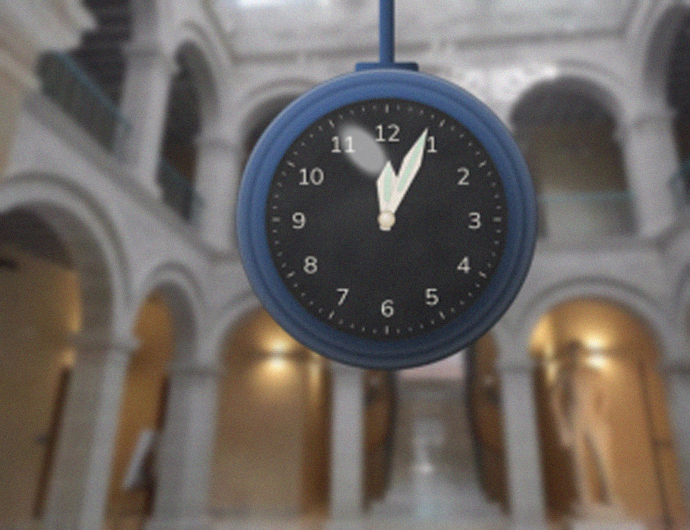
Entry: **12:04**
